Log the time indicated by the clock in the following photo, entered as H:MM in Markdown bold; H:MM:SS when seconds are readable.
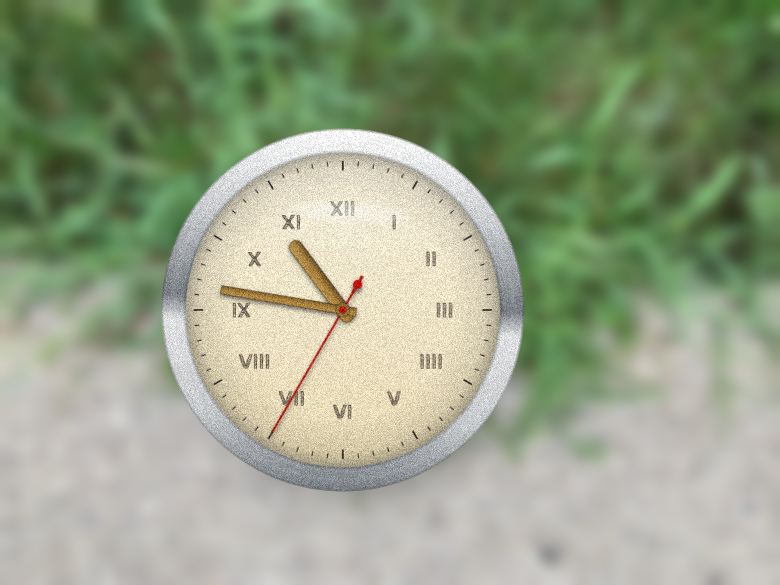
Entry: **10:46:35**
